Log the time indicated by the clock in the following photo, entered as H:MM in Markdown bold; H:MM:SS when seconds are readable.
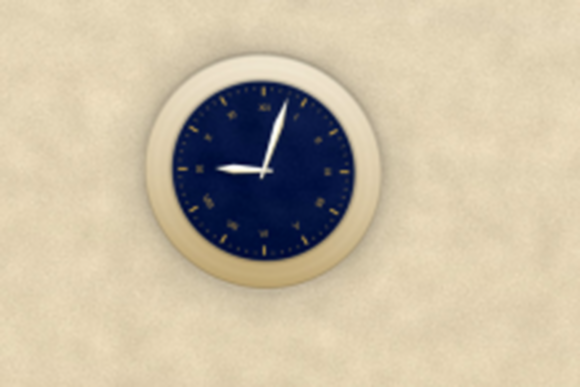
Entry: **9:03**
